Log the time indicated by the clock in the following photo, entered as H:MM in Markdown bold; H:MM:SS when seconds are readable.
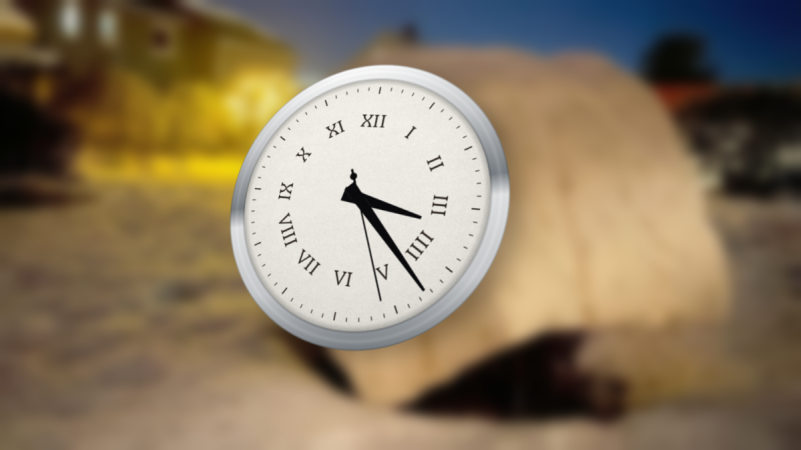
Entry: **3:22:26**
